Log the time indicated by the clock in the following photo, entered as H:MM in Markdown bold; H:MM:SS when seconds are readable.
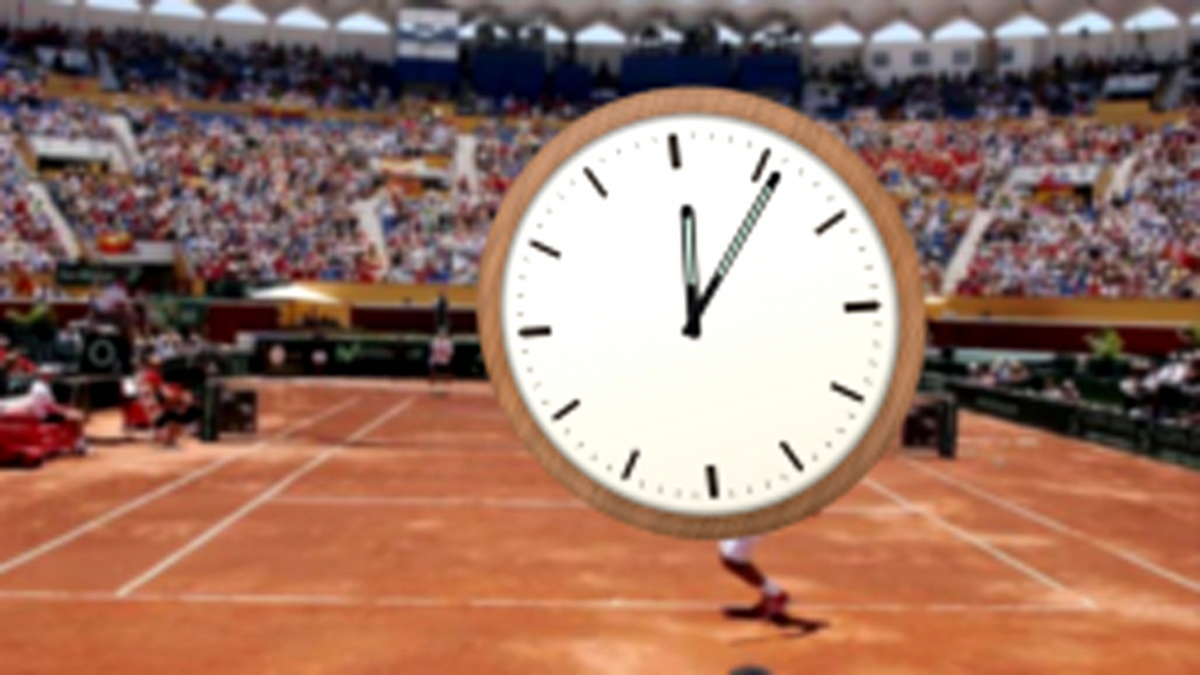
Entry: **12:06**
